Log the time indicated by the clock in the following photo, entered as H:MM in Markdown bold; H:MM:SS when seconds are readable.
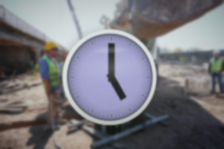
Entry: **5:00**
